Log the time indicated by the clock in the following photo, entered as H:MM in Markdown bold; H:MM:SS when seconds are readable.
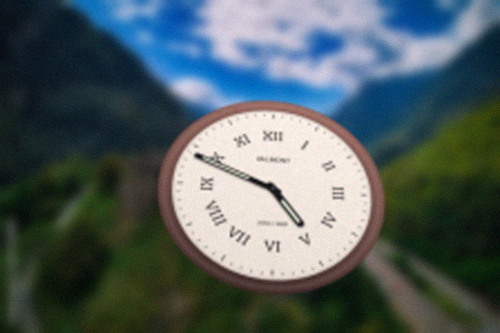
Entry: **4:49**
